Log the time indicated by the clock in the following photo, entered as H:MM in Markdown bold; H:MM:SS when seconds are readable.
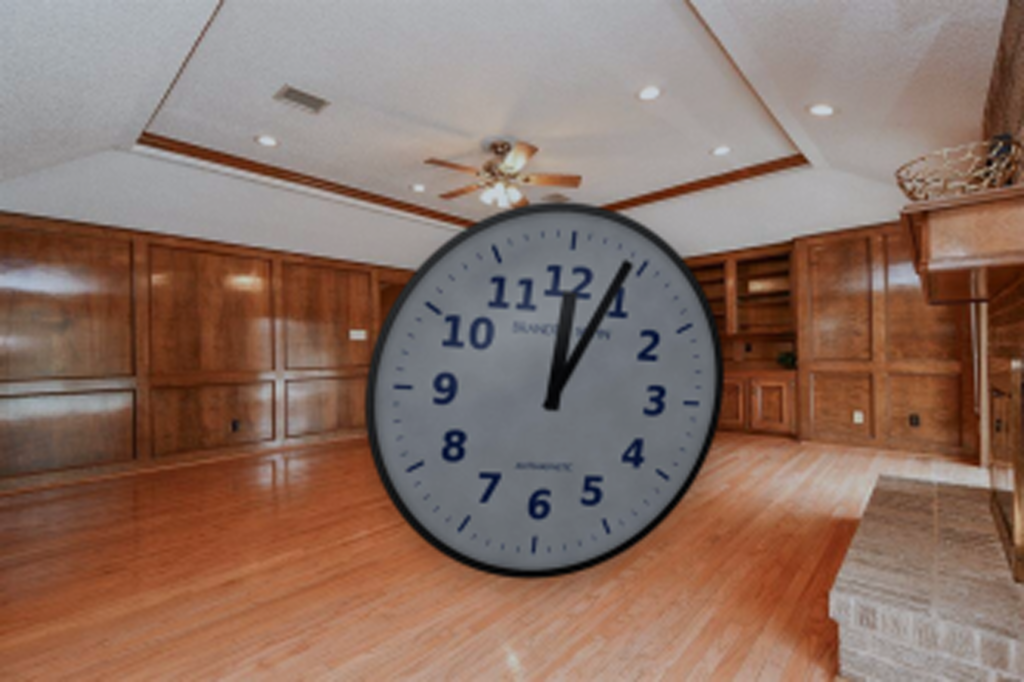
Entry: **12:04**
